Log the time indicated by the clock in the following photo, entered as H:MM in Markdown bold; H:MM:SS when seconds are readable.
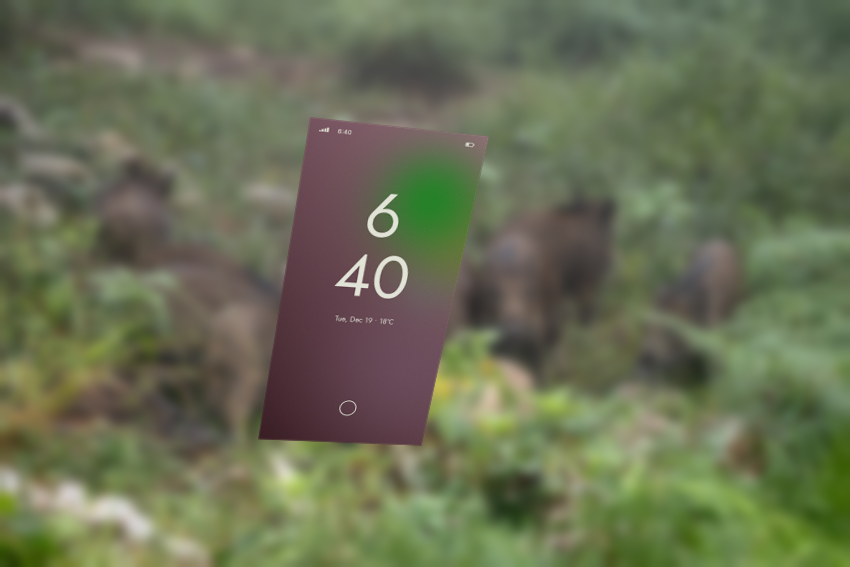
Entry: **6:40**
